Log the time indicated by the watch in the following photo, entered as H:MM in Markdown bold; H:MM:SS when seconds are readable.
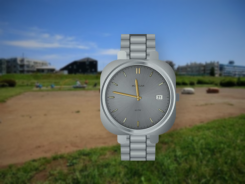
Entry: **11:47**
